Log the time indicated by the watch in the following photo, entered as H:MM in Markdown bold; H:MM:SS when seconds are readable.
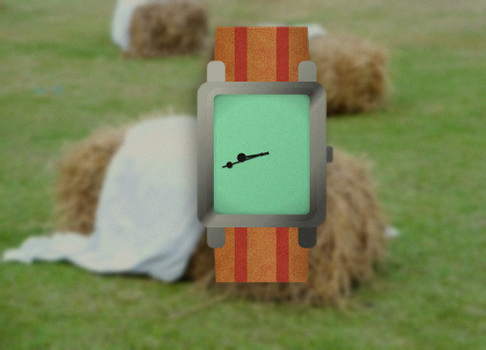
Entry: **8:42**
